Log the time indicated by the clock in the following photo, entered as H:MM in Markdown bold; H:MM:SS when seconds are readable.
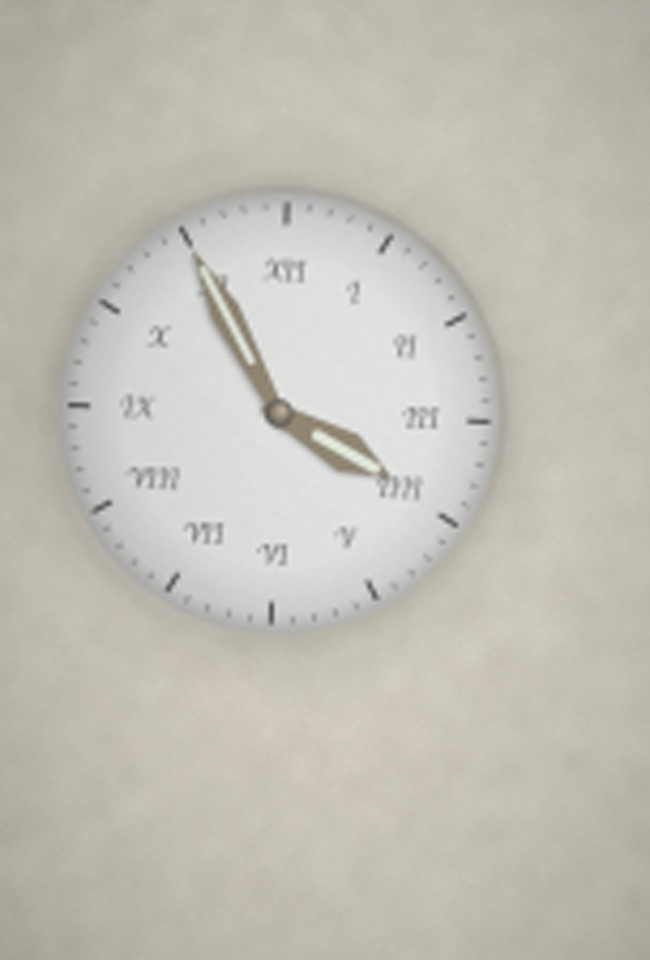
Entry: **3:55**
